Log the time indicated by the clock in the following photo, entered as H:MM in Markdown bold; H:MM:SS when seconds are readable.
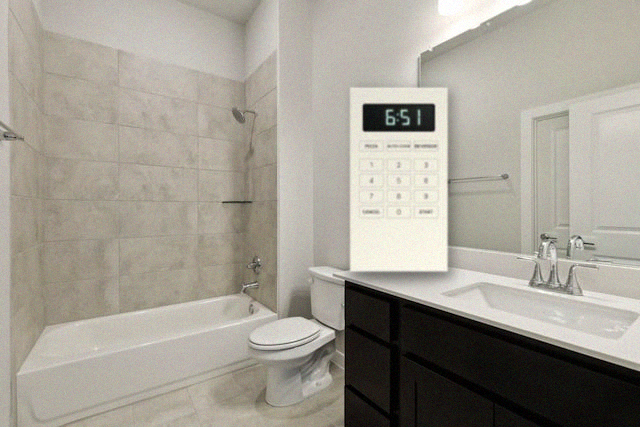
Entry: **6:51**
